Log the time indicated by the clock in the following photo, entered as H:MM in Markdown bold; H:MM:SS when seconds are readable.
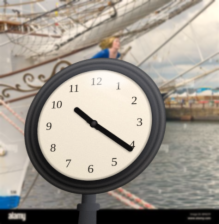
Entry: **10:21**
